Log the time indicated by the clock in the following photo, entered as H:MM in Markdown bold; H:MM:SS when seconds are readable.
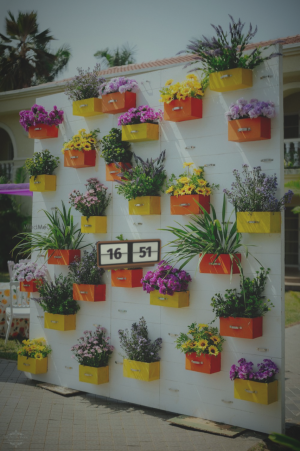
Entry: **16:51**
